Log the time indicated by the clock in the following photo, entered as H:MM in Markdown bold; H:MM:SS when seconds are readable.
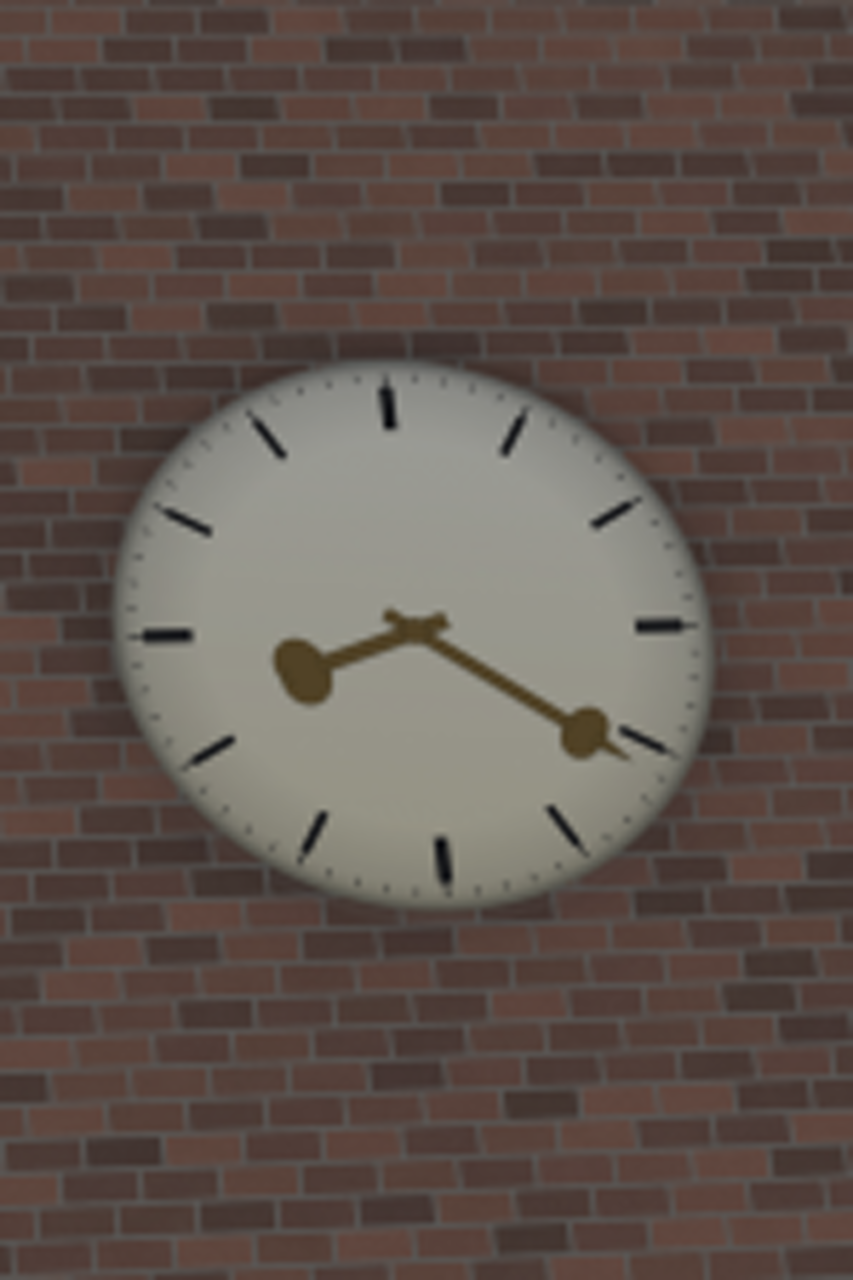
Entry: **8:21**
